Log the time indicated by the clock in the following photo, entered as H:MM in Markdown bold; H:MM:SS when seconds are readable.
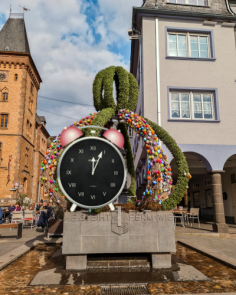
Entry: **12:04**
